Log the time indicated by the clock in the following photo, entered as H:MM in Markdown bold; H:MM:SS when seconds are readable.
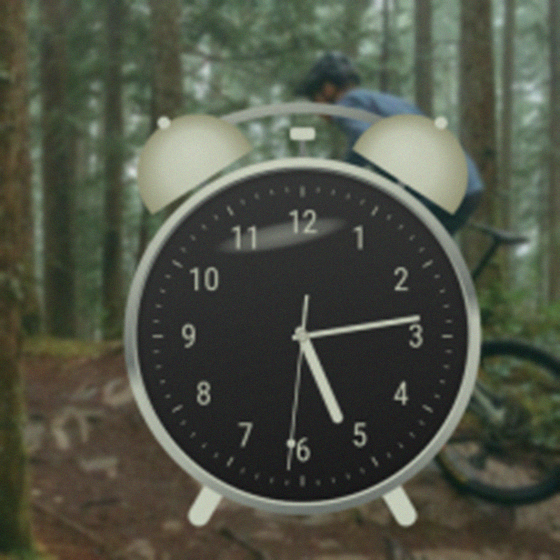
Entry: **5:13:31**
